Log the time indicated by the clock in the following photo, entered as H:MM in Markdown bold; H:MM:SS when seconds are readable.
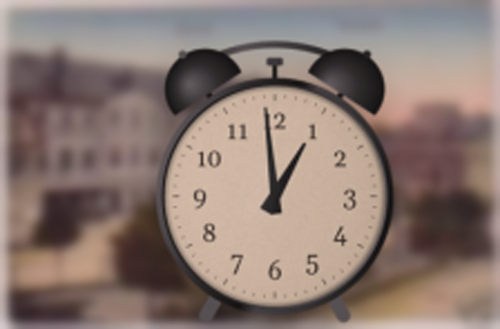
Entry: **12:59**
